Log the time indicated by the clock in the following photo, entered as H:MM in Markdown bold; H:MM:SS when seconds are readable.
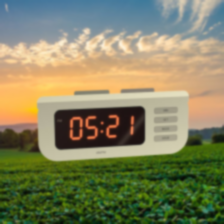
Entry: **5:21**
